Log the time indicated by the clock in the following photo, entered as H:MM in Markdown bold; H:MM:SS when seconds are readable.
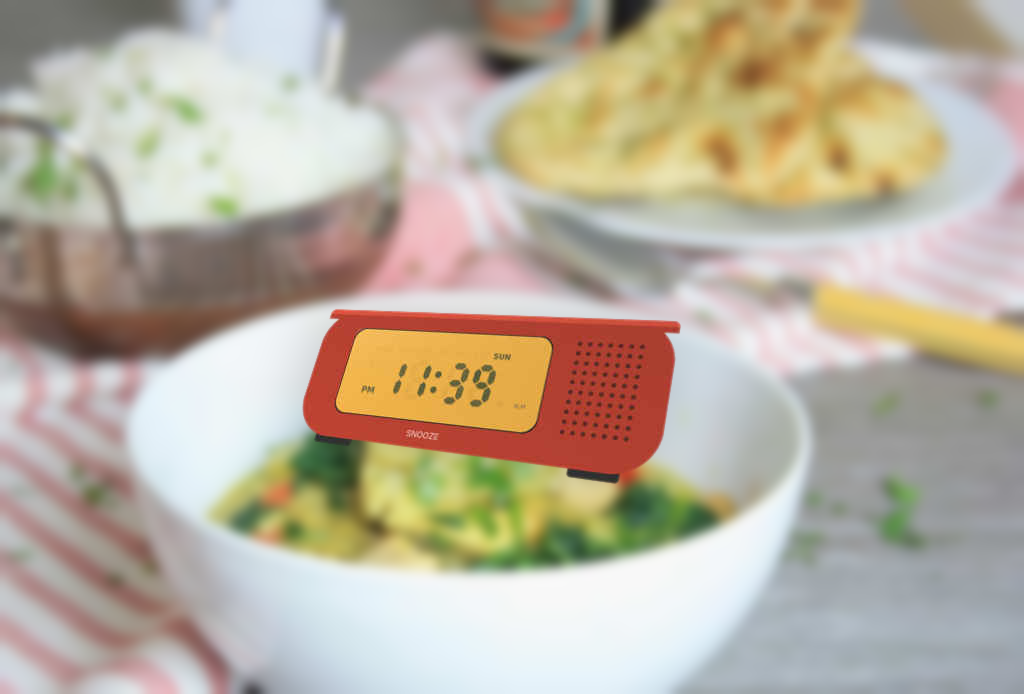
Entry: **11:39**
